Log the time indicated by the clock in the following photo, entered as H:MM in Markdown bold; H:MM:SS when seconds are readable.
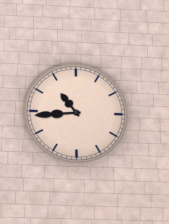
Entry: **10:44**
